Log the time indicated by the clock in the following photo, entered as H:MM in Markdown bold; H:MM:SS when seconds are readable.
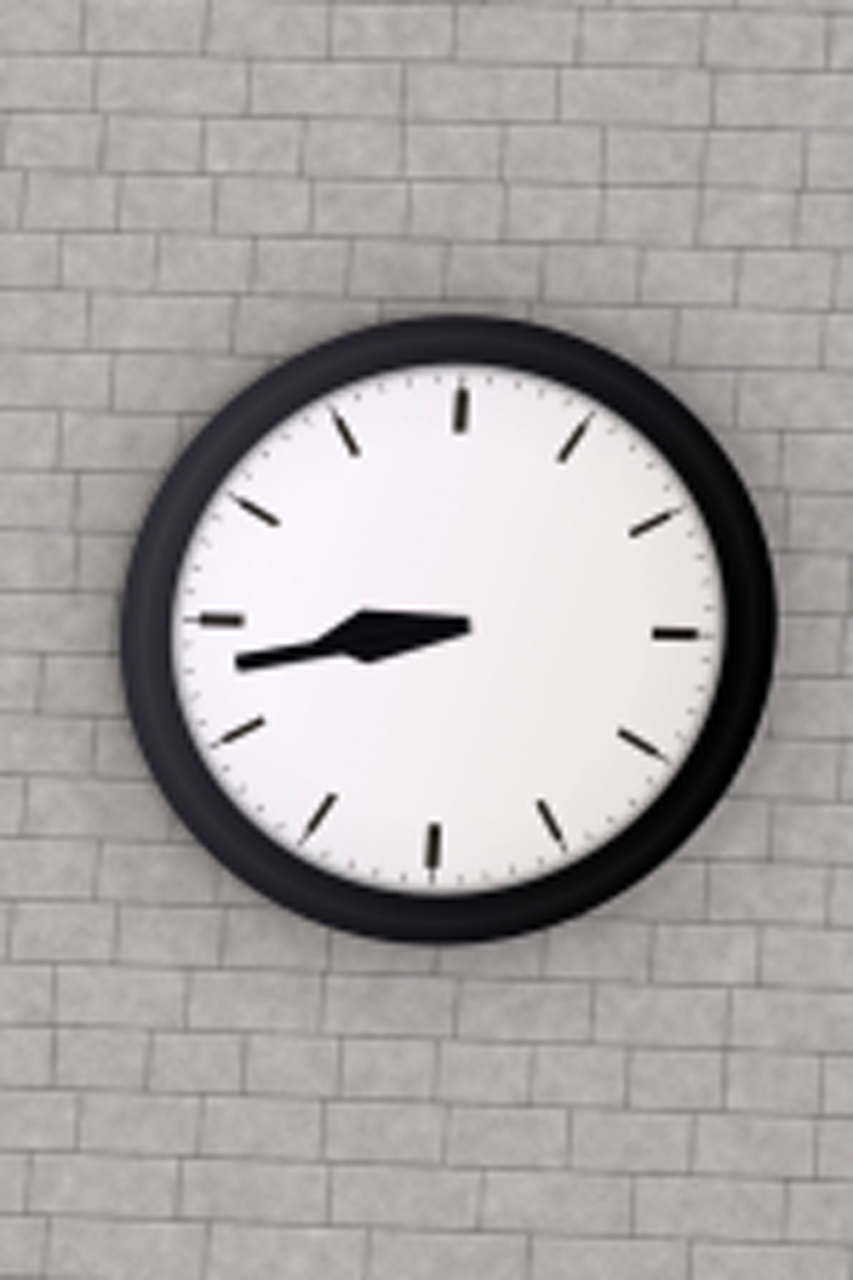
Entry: **8:43**
